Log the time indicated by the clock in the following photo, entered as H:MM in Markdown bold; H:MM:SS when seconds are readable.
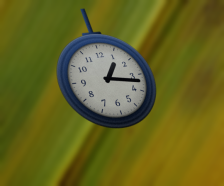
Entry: **1:17**
